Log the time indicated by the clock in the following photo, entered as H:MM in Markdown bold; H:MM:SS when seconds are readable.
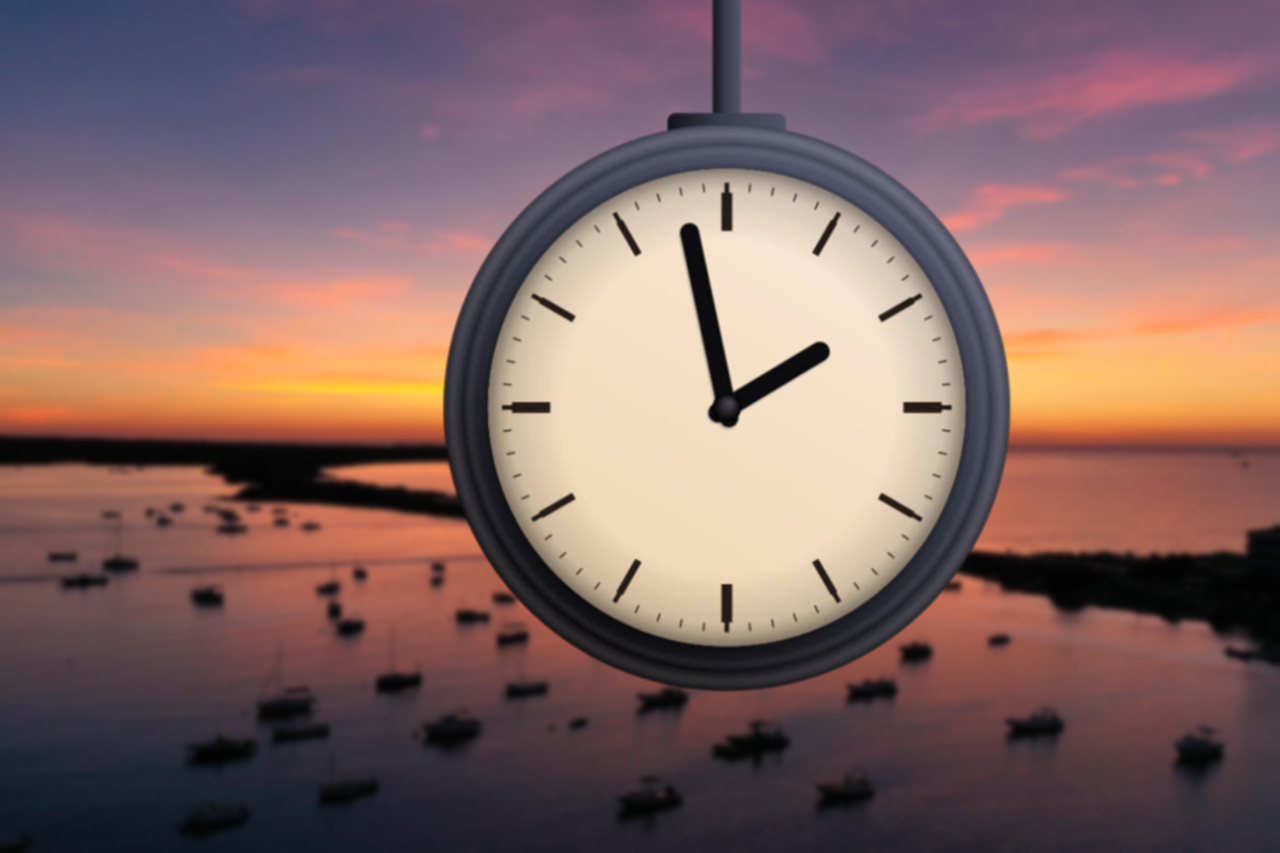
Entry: **1:58**
